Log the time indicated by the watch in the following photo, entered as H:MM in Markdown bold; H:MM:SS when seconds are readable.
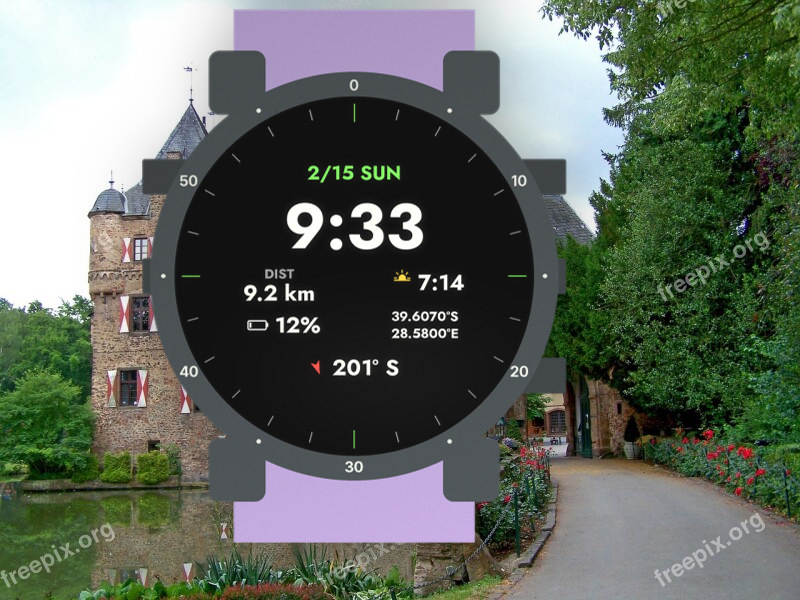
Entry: **9:33**
